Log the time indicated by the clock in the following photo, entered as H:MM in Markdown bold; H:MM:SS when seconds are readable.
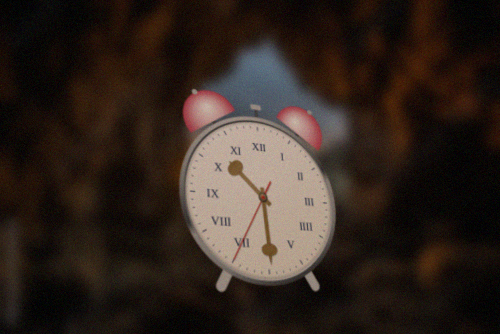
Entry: **10:29:35**
